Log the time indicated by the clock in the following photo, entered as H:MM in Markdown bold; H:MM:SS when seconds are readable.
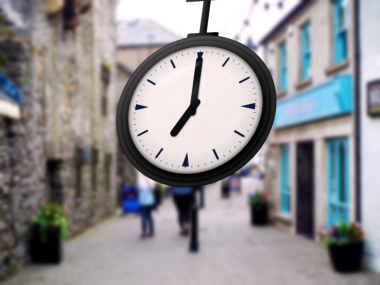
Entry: **7:00**
